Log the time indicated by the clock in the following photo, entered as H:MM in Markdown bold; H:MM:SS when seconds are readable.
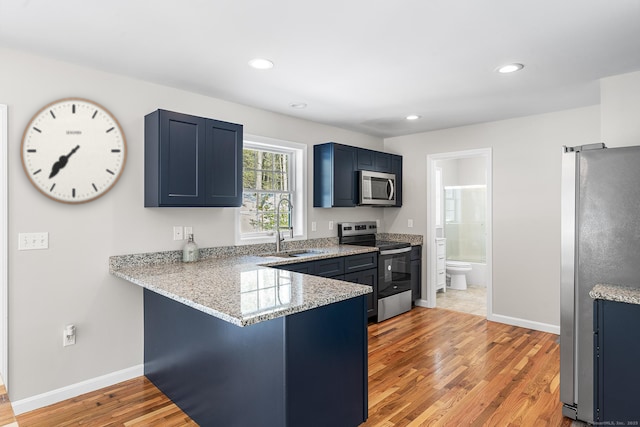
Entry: **7:37**
